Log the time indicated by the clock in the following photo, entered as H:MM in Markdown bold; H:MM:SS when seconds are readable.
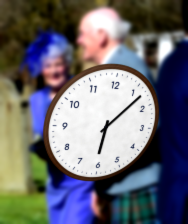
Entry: **6:07**
